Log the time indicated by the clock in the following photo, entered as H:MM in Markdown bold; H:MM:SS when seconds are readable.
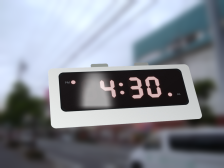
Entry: **4:30**
